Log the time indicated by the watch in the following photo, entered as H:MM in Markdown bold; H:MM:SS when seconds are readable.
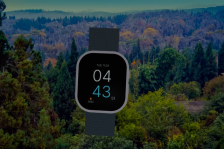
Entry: **4:43**
